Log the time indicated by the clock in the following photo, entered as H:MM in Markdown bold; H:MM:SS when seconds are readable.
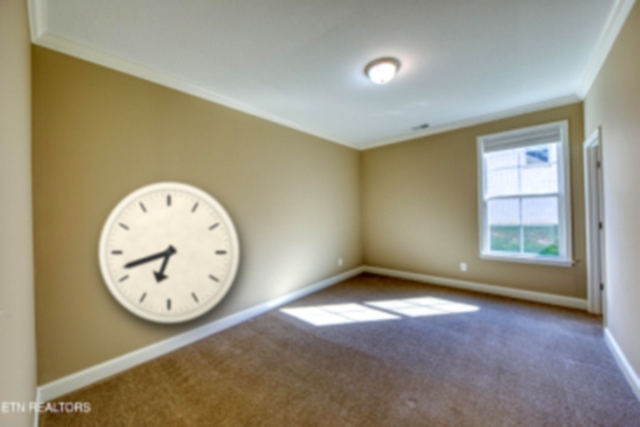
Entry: **6:42**
